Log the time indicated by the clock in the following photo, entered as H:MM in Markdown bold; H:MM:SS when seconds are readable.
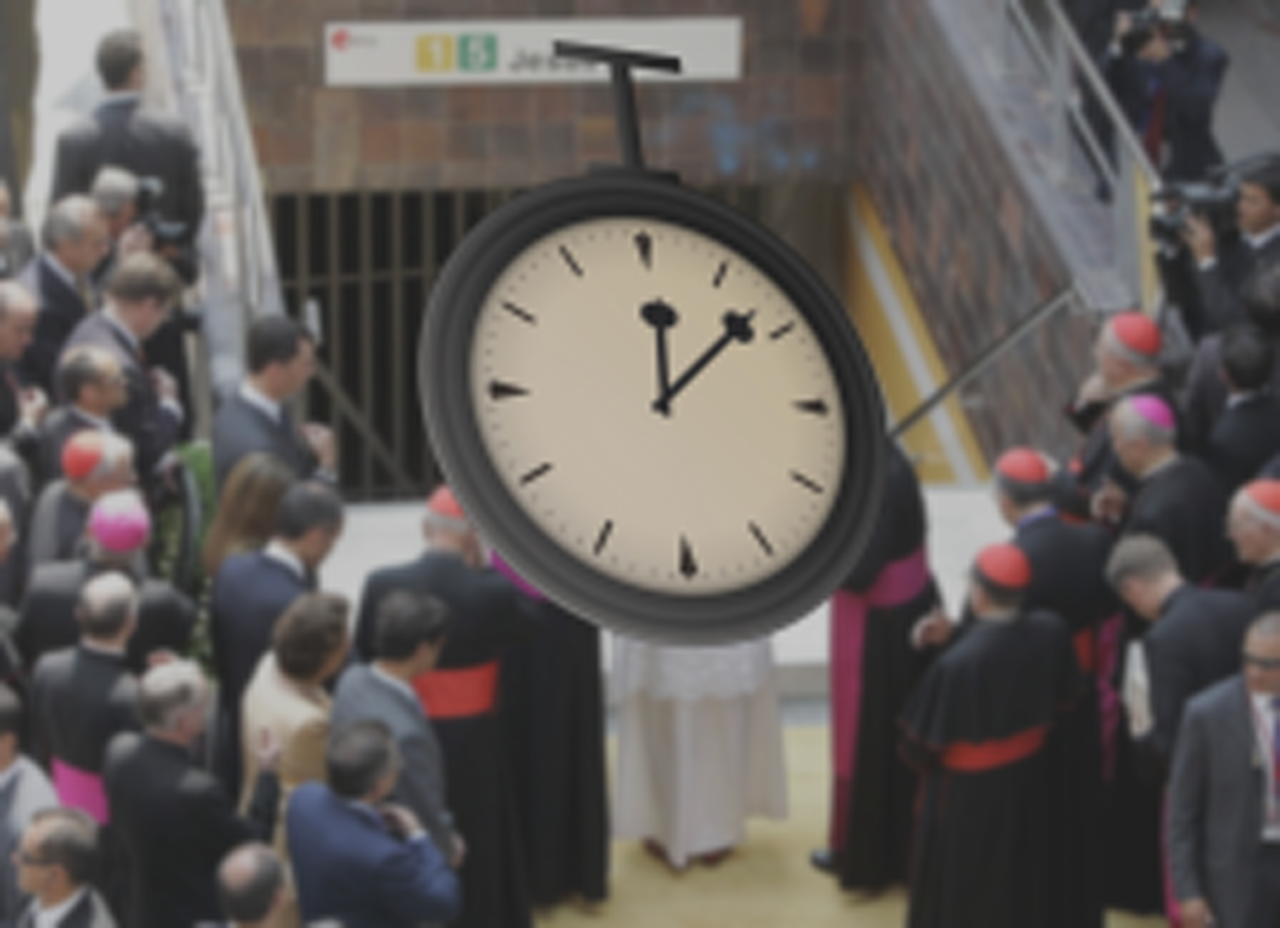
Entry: **12:08**
